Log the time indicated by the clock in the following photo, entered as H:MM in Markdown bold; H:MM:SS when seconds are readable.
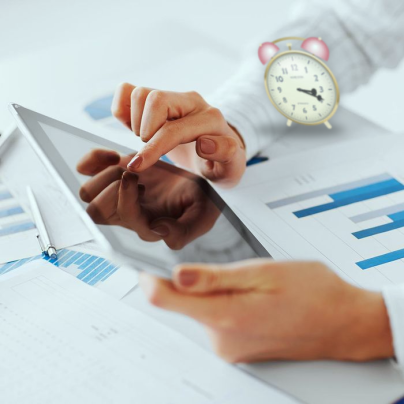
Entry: **3:19**
